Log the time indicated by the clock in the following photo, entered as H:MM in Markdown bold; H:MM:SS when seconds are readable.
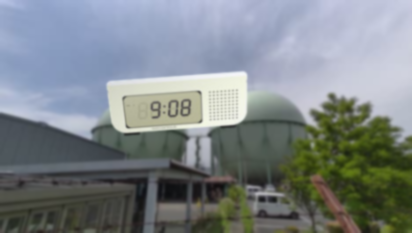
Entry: **9:08**
